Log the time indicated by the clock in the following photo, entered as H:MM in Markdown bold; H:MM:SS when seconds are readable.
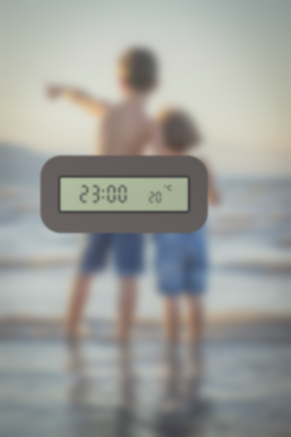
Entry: **23:00**
